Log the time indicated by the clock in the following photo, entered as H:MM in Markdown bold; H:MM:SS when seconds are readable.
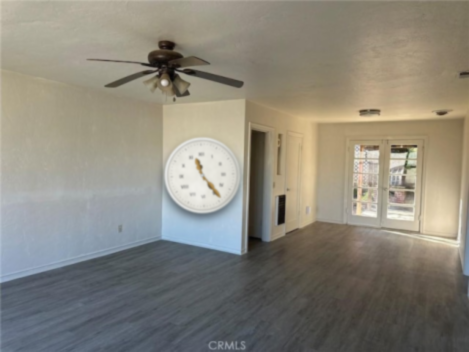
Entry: **11:24**
